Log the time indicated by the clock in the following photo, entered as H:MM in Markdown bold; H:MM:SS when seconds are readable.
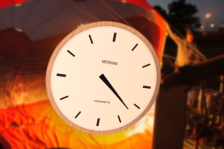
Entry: **4:22**
